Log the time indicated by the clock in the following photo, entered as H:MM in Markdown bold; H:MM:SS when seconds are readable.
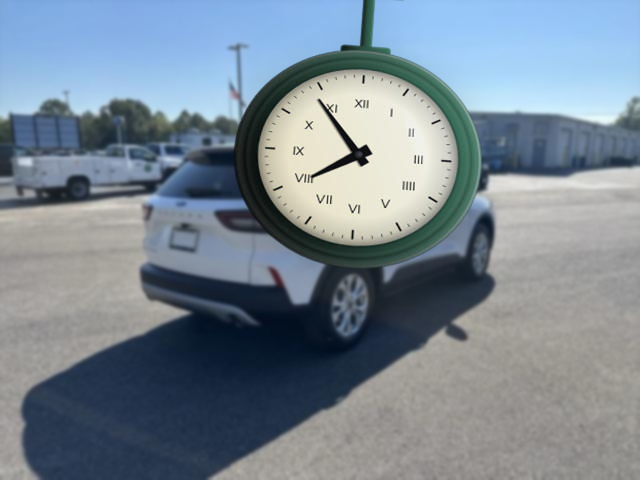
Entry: **7:54**
